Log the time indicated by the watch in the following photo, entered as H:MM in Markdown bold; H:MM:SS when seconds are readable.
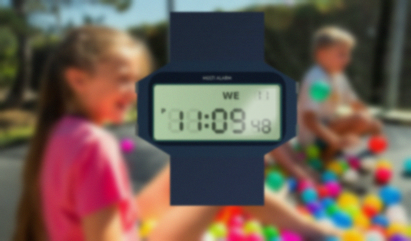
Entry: **11:09:48**
